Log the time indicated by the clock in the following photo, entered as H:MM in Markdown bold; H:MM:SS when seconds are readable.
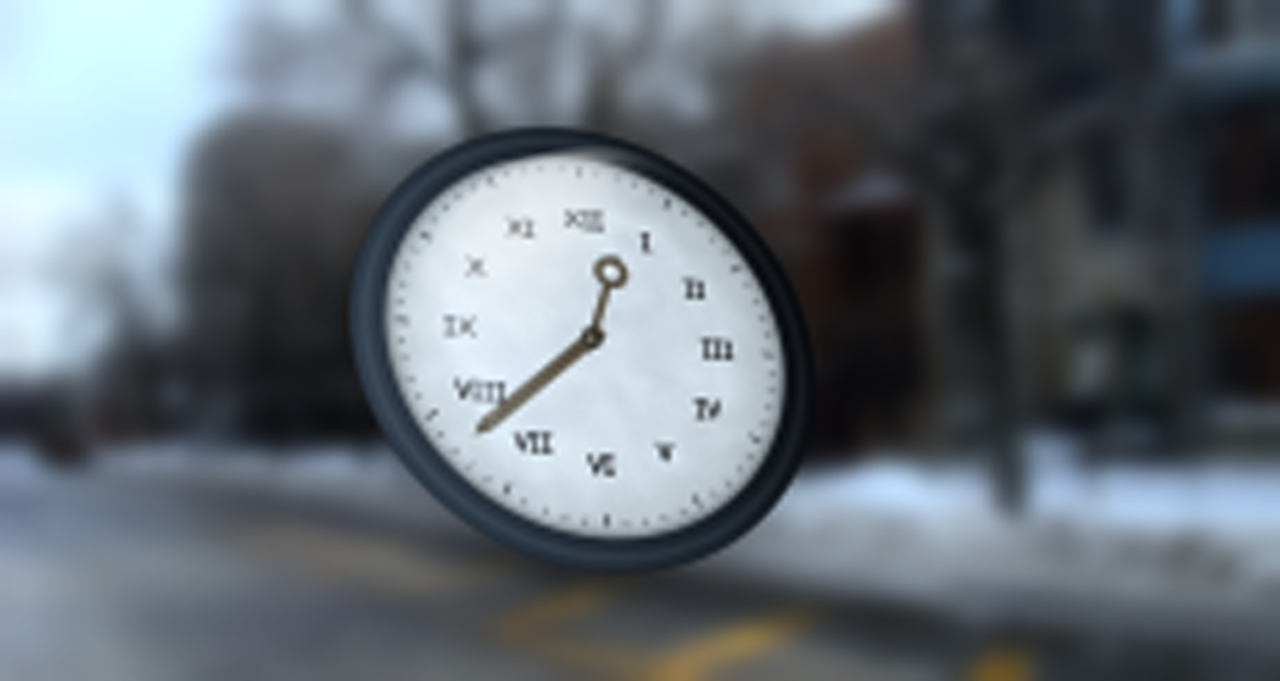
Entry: **12:38**
